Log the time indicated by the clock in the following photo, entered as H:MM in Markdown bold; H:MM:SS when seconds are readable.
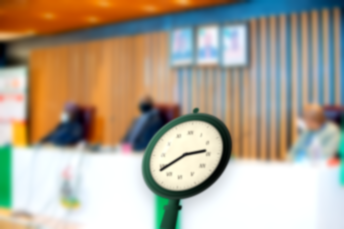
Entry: **2:39**
